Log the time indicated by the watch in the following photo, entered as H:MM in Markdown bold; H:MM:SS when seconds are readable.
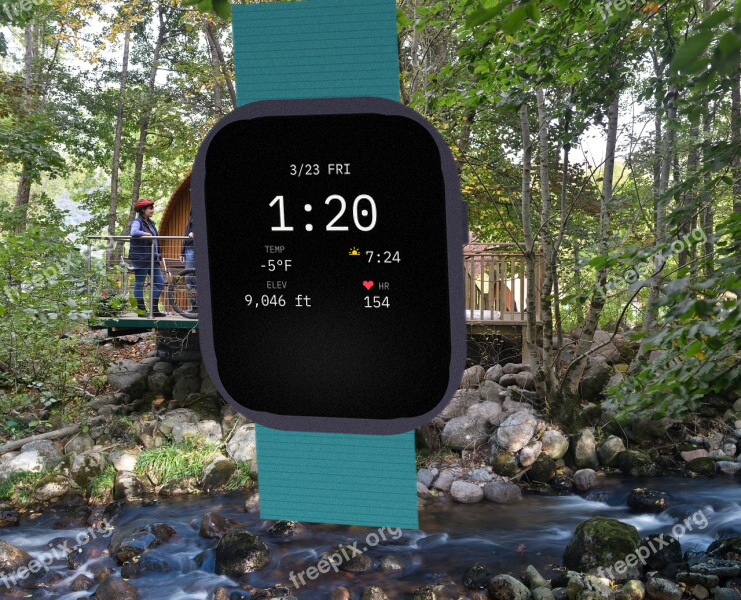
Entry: **1:20**
